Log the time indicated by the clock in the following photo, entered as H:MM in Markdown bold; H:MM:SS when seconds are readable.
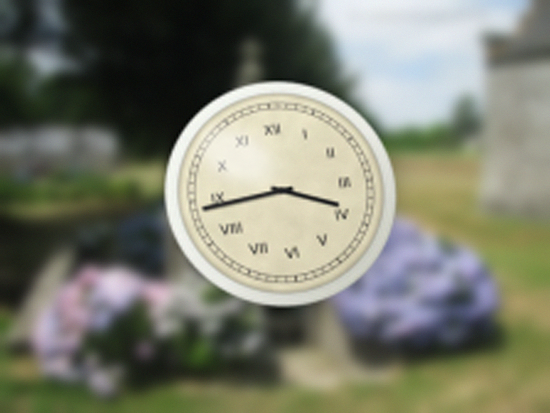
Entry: **3:44**
